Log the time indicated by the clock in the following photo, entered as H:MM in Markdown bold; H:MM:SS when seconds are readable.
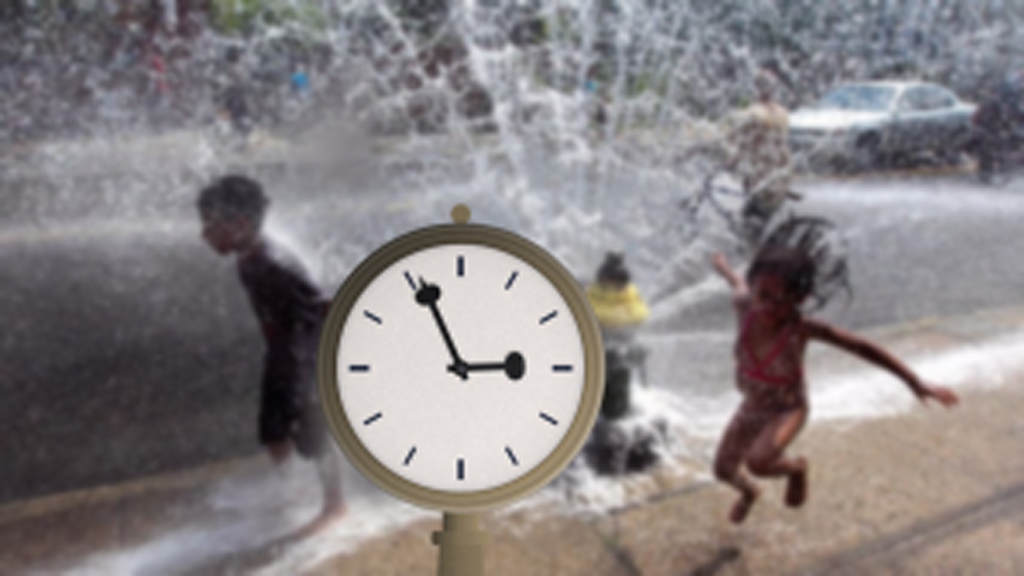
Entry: **2:56**
